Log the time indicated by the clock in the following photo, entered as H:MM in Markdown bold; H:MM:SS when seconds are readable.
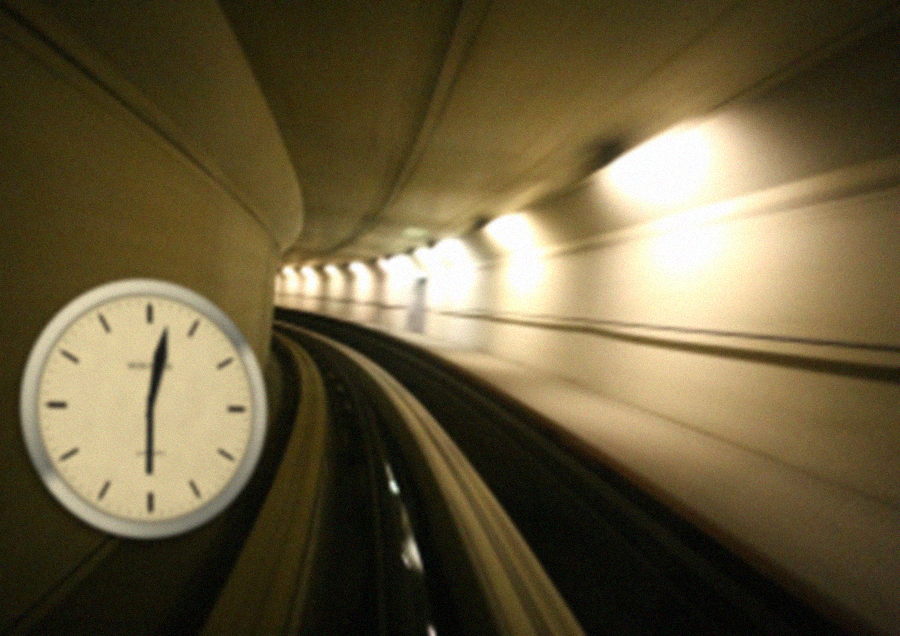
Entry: **6:02**
